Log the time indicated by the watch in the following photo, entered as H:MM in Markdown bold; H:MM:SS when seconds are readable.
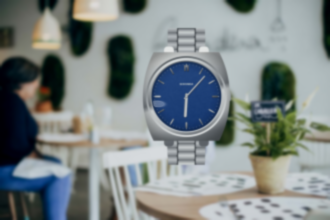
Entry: **6:07**
